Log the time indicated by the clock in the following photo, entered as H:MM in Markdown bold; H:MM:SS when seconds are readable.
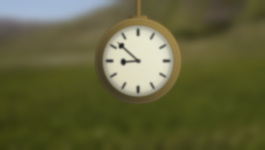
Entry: **8:52**
